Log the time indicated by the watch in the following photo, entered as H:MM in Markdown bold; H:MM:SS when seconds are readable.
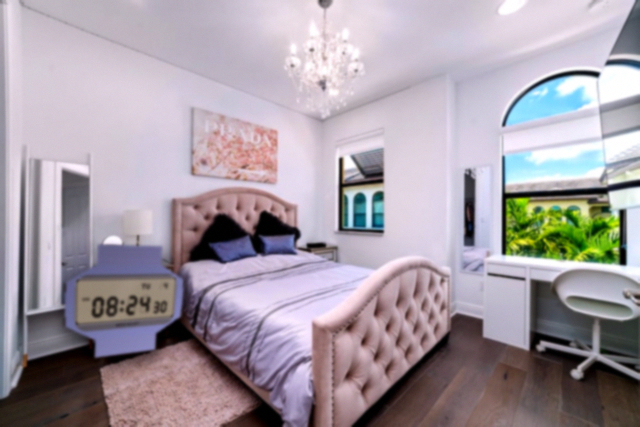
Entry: **8:24**
